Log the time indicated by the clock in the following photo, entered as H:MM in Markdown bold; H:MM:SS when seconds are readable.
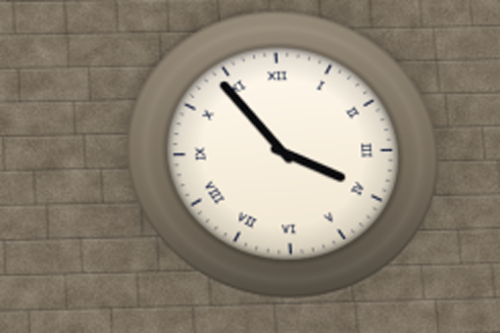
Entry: **3:54**
